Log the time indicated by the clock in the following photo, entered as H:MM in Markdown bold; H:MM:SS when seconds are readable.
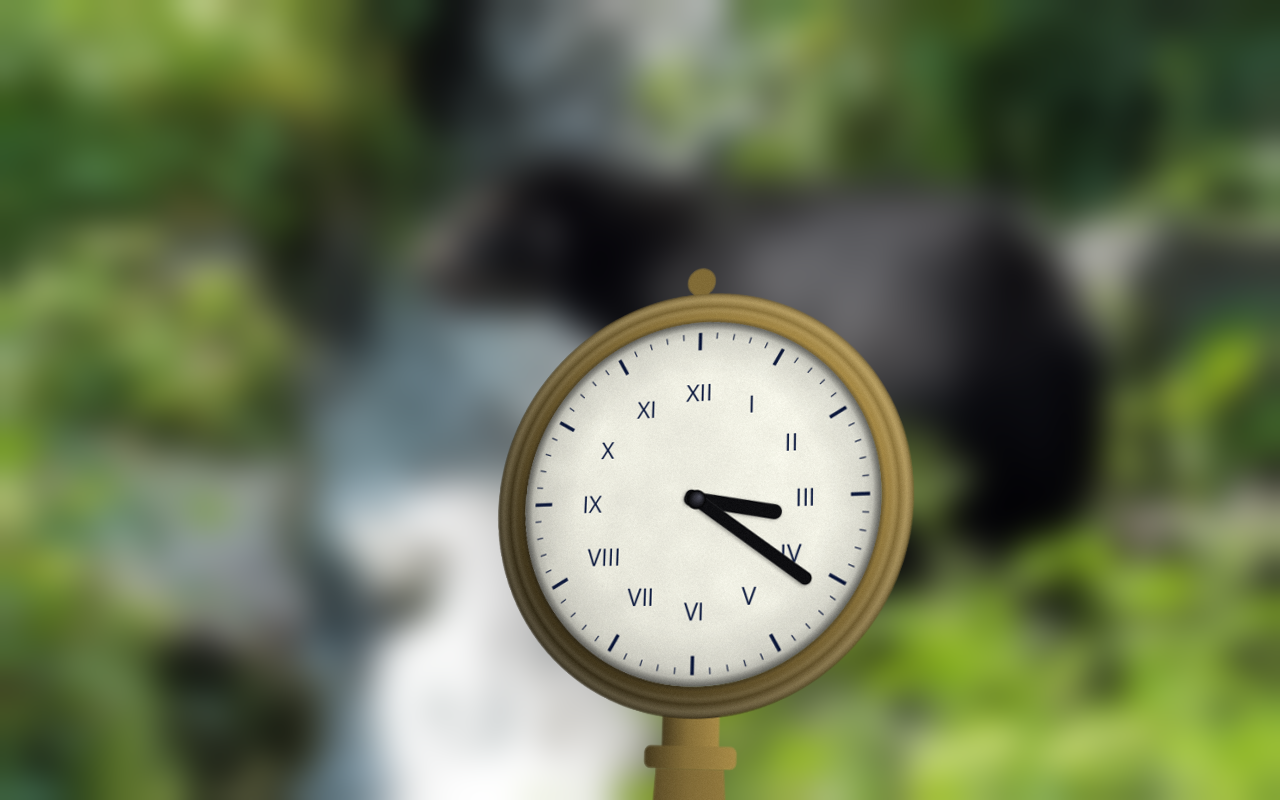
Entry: **3:21**
